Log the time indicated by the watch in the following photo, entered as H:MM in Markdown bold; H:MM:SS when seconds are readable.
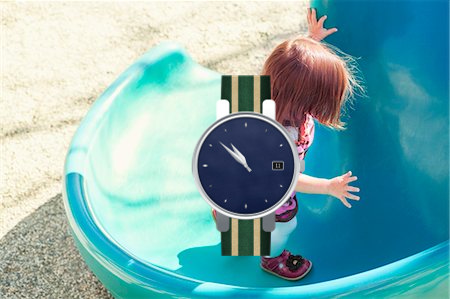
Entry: **10:52**
